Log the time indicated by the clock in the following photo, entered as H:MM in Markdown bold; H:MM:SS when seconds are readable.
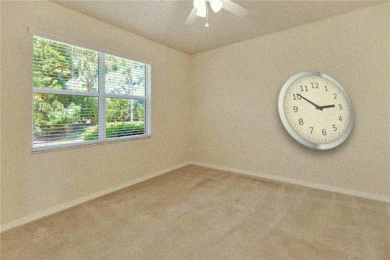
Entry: **2:51**
